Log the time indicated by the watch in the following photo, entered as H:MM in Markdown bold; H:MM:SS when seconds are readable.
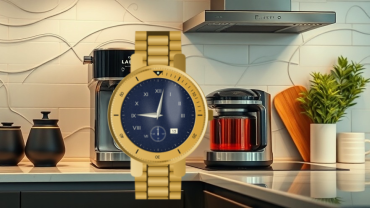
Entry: **9:02**
